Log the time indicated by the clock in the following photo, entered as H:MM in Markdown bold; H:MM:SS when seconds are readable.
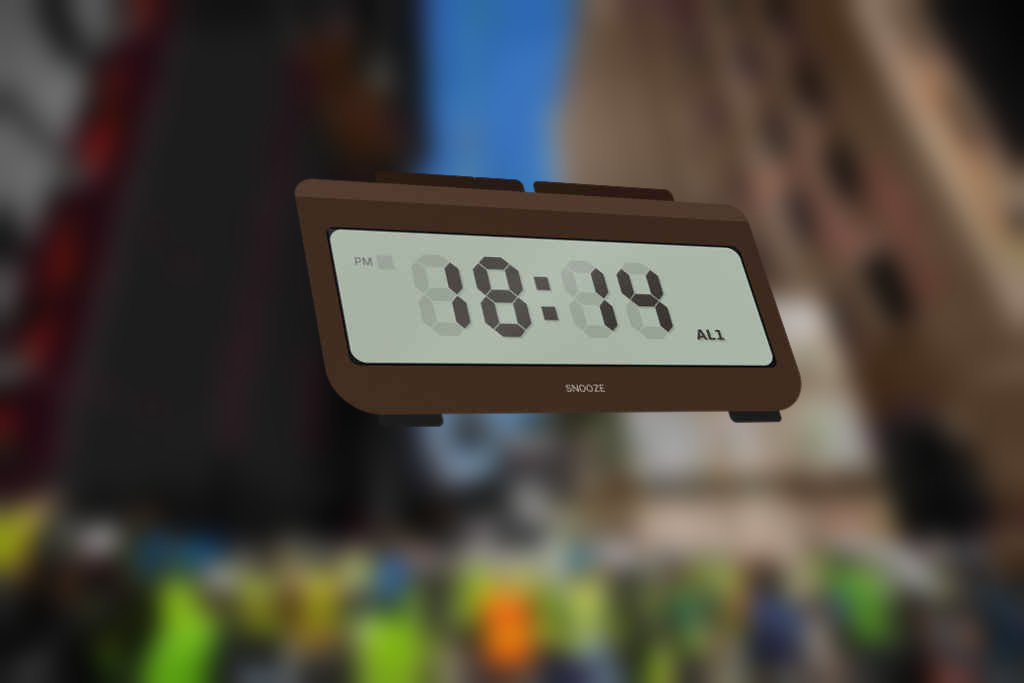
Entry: **18:14**
